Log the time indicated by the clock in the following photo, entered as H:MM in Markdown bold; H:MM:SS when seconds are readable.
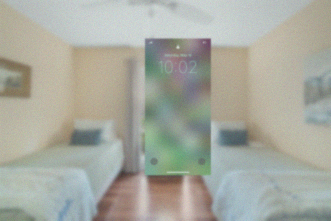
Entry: **10:02**
